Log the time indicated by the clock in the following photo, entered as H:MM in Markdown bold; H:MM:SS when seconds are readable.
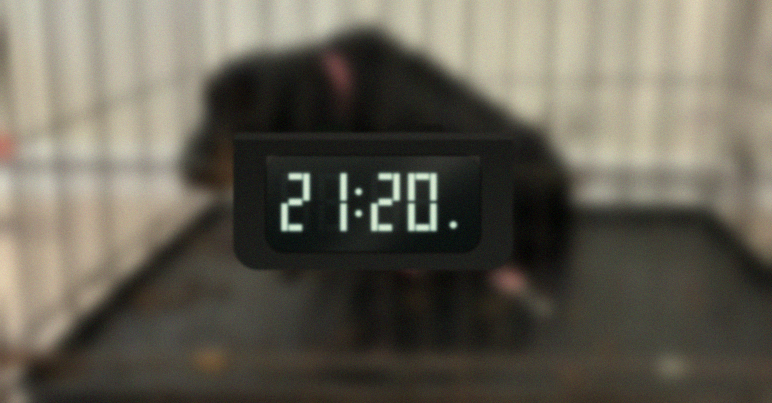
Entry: **21:20**
